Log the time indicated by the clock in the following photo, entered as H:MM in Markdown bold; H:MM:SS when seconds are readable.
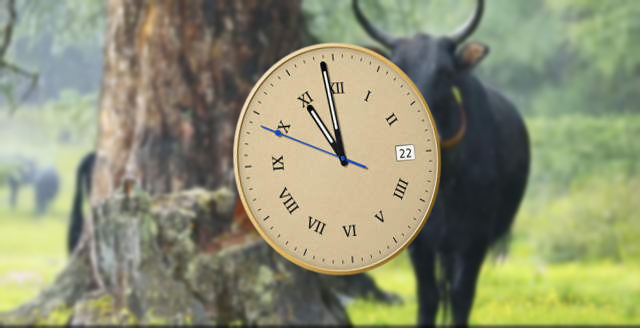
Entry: **10:58:49**
